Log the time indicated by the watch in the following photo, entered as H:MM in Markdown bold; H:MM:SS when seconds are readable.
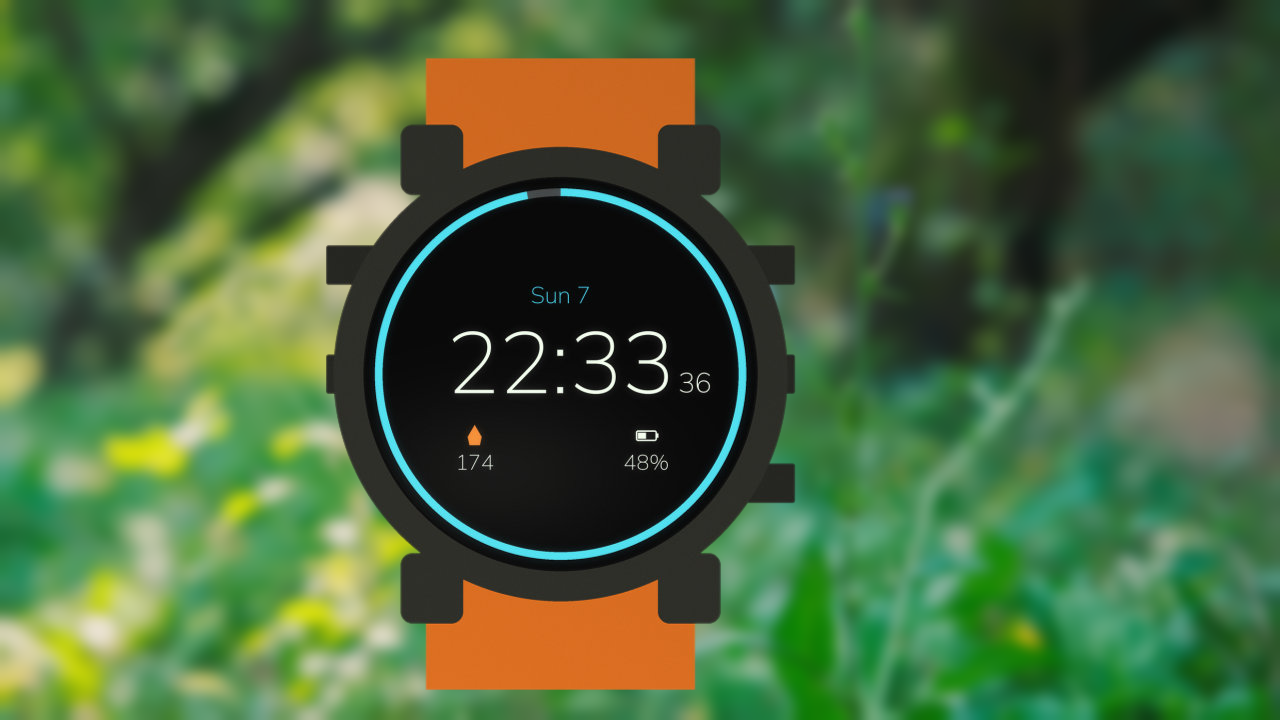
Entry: **22:33:36**
